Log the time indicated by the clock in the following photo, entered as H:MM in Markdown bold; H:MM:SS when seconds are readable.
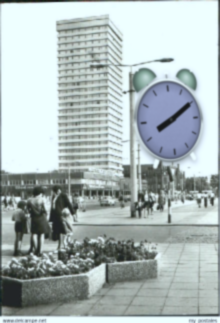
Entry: **8:10**
